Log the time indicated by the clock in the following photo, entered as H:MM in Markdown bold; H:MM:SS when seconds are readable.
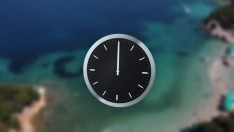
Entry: **12:00**
